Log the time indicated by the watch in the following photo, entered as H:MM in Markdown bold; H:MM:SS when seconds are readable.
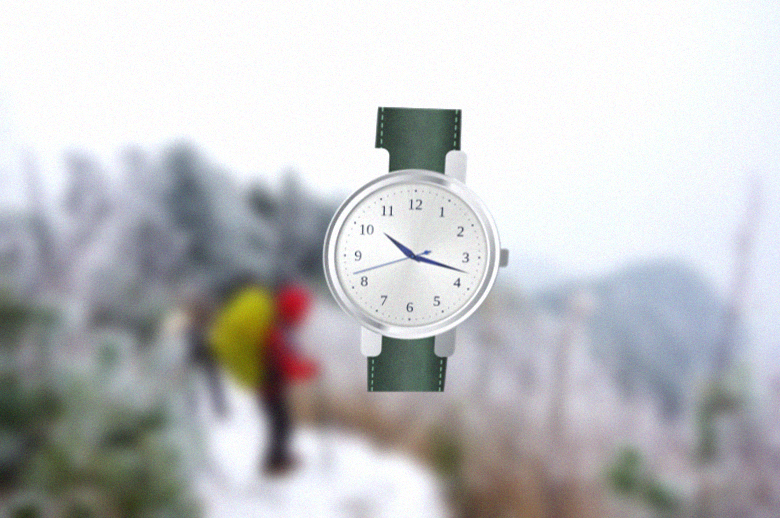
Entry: **10:17:42**
